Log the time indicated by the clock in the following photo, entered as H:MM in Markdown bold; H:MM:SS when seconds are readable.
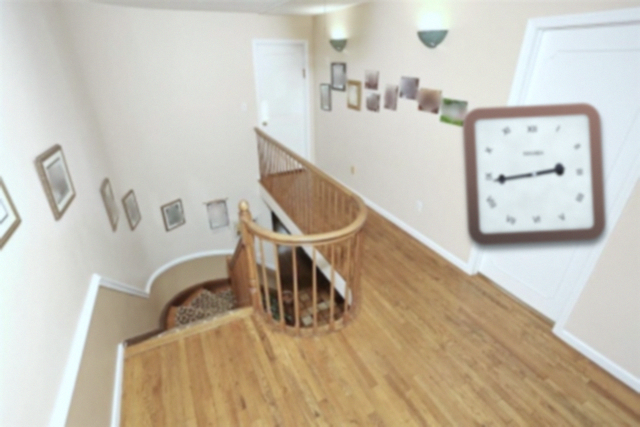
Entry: **2:44**
